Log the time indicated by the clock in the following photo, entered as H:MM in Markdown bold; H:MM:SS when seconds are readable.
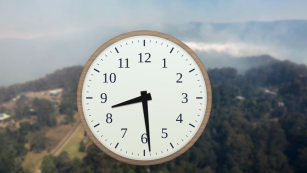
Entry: **8:29**
